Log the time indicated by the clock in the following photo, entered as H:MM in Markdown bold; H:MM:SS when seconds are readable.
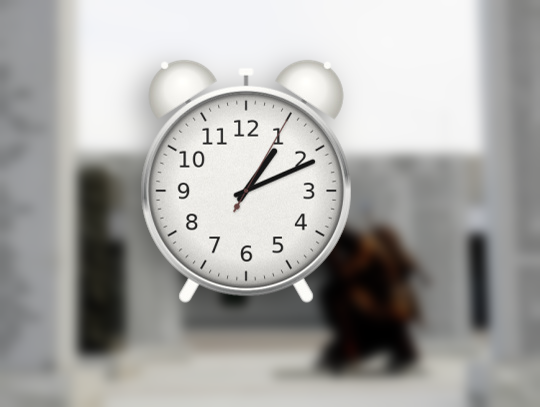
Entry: **1:11:05**
